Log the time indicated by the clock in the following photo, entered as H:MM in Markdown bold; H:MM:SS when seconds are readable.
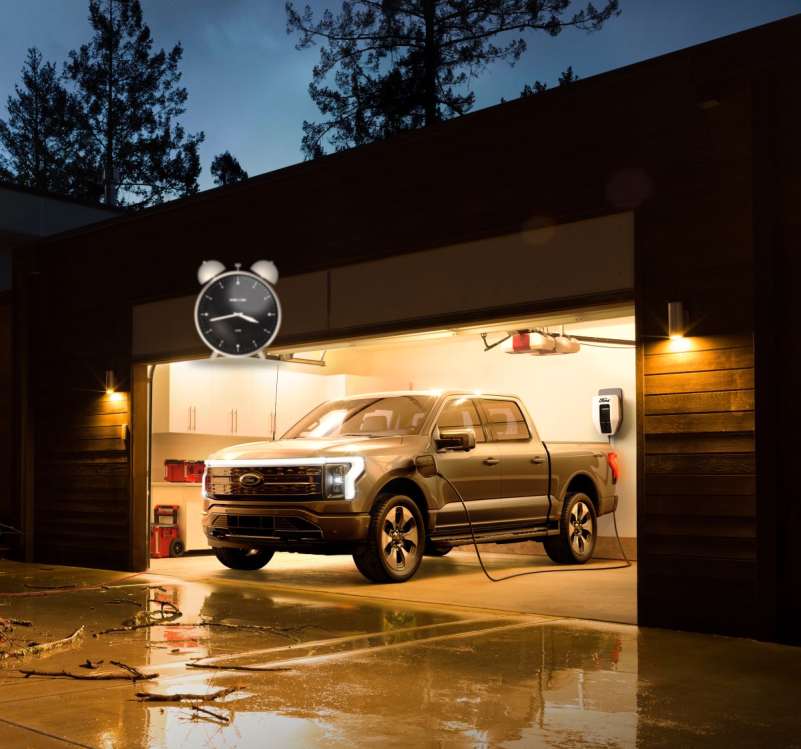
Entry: **3:43**
